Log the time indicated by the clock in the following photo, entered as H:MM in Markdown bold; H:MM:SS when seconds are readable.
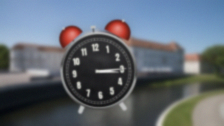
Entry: **3:15**
